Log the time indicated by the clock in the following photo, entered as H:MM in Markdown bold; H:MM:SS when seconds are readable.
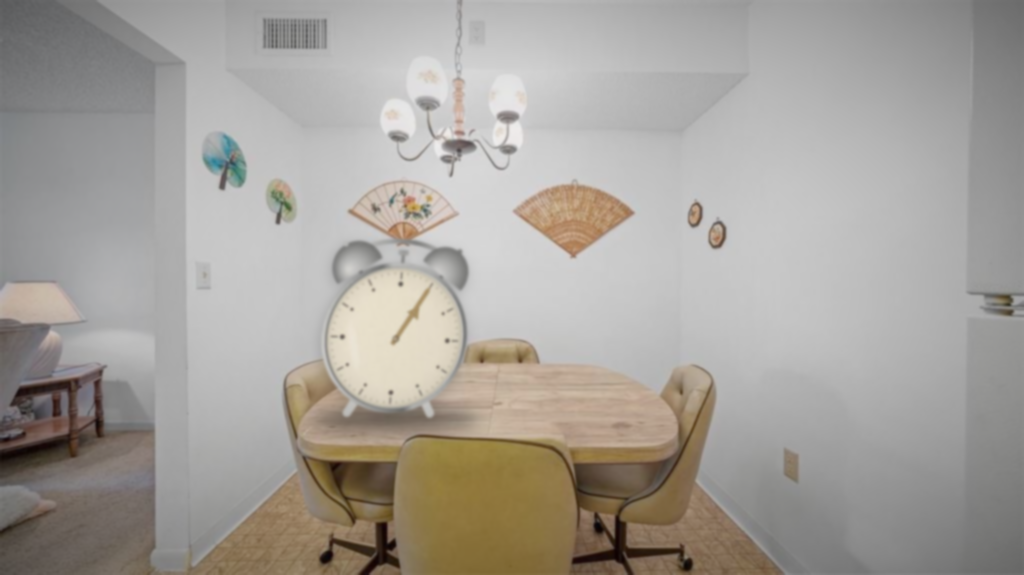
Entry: **1:05**
